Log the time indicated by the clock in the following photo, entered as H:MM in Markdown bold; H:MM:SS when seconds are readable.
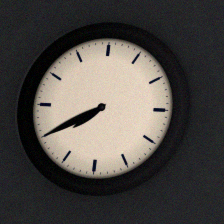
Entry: **7:40**
